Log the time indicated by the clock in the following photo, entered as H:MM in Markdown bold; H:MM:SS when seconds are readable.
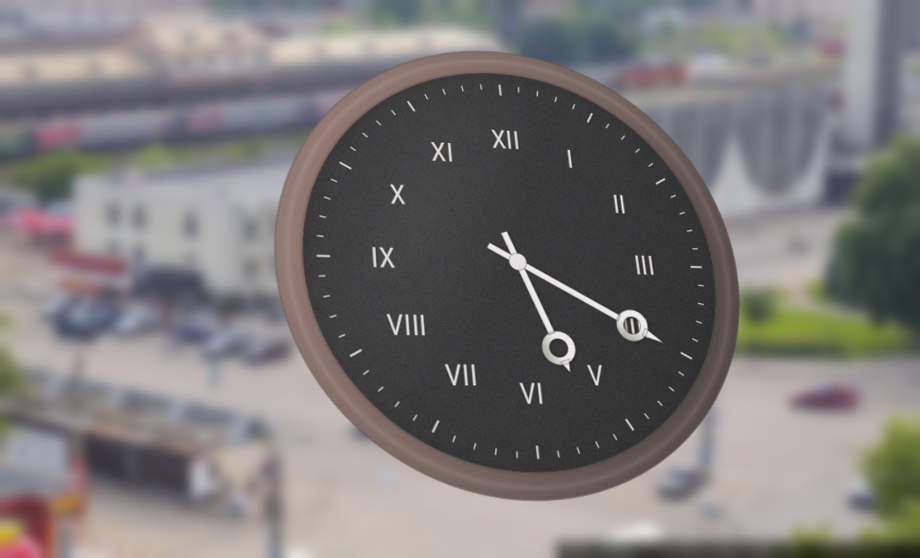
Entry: **5:20**
